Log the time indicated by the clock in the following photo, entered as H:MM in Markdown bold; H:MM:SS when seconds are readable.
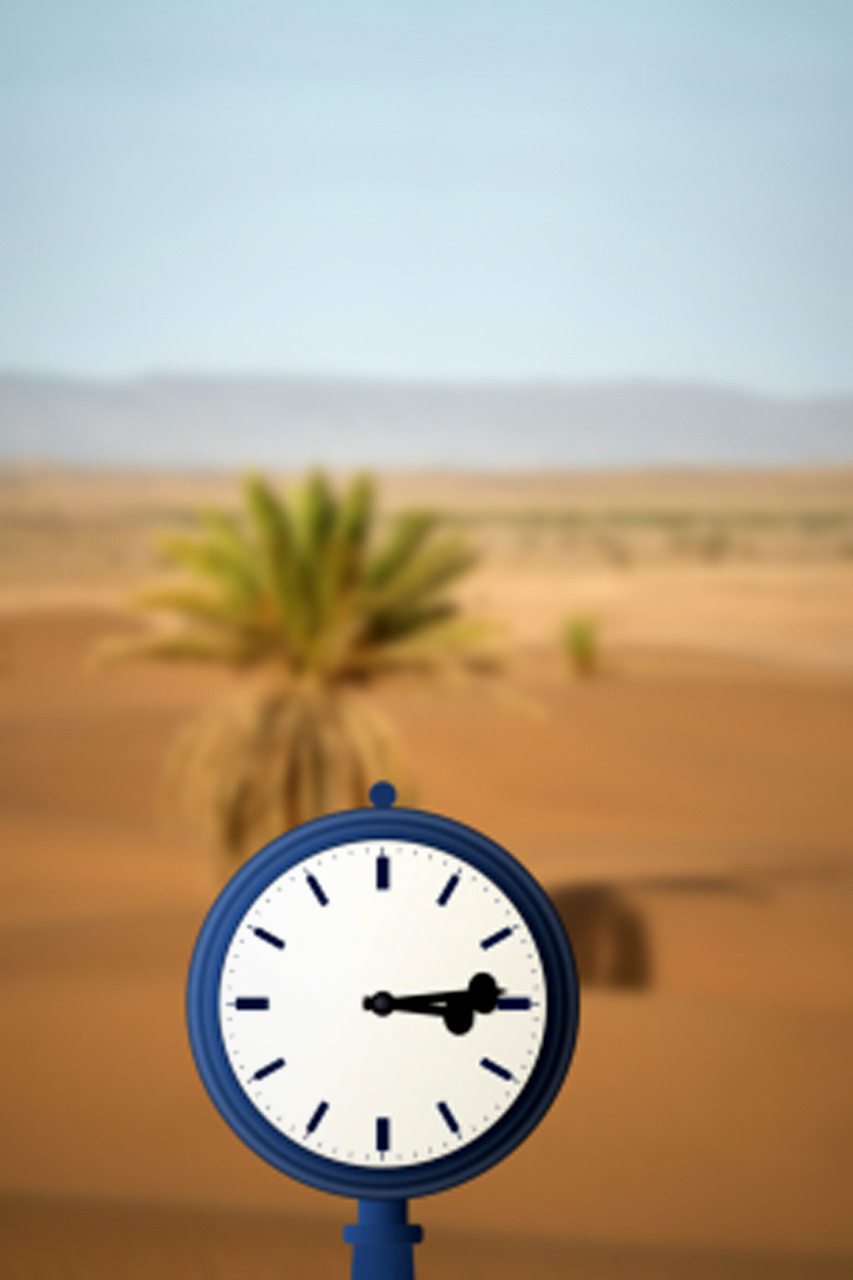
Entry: **3:14**
